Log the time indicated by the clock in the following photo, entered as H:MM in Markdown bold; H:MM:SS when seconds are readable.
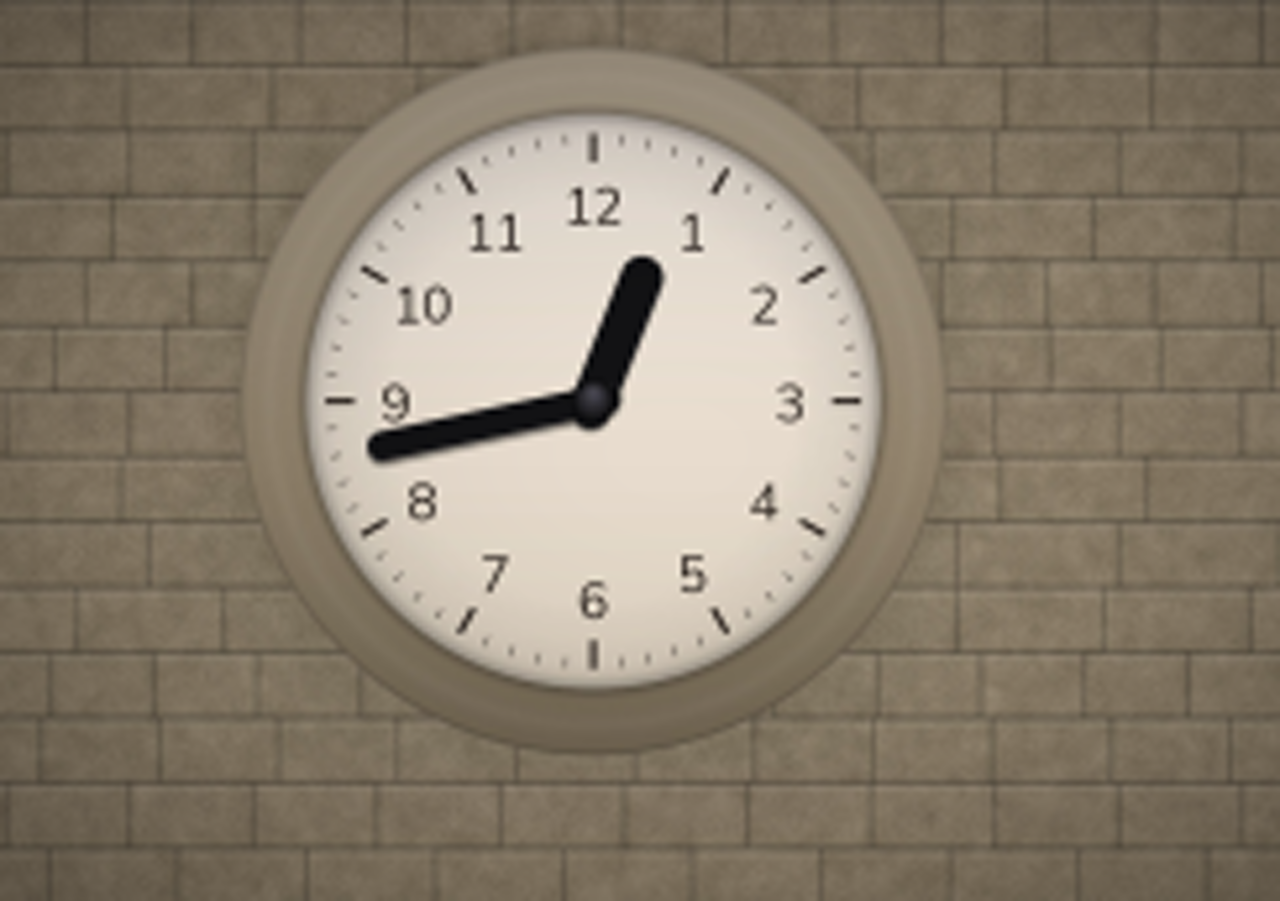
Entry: **12:43**
